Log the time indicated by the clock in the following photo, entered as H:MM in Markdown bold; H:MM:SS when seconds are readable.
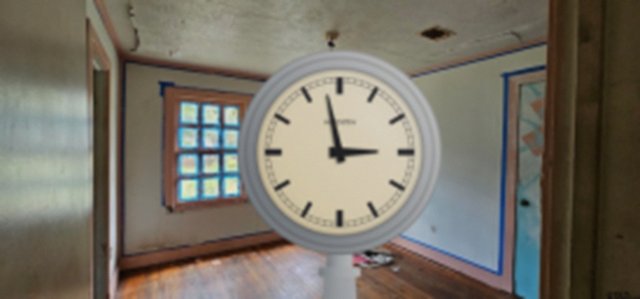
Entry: **2:58**
